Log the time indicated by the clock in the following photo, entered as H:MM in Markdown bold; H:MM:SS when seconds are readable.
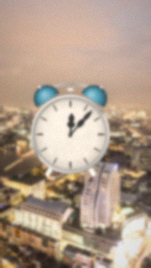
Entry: **12:07**
